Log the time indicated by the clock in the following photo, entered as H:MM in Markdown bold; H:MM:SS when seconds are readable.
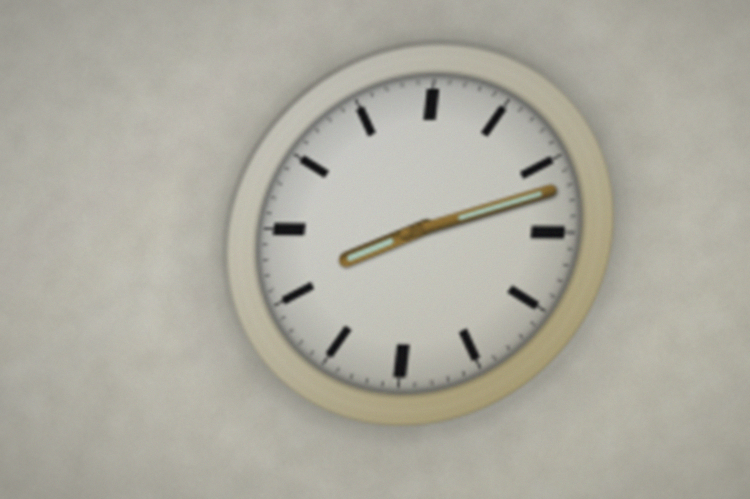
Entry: **8:12**
